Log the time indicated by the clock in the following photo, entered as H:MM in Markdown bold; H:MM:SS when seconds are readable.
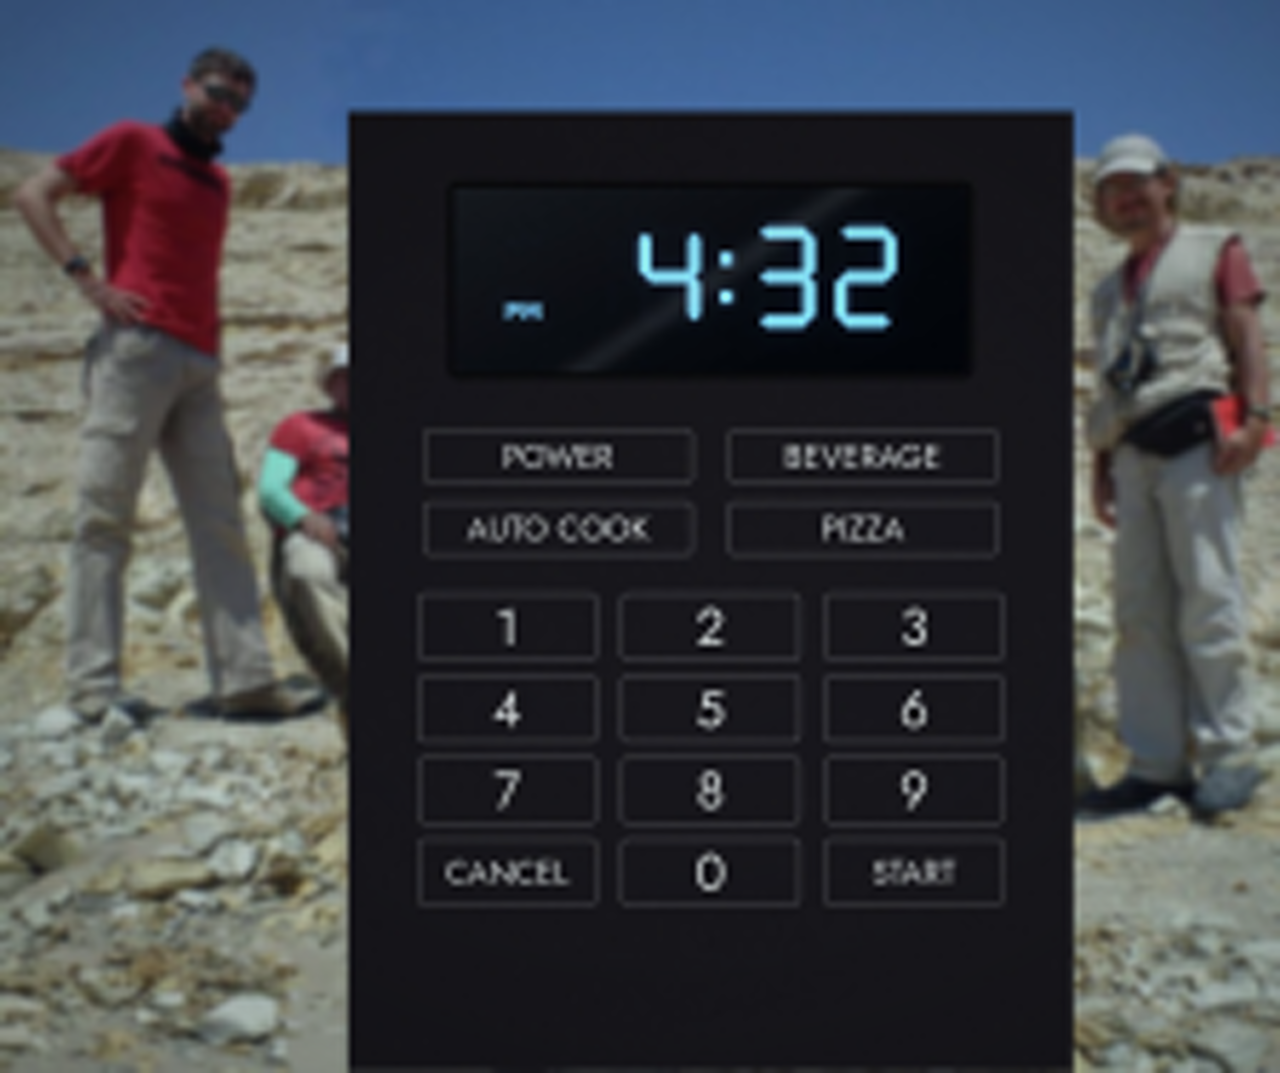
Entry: **4:32**
